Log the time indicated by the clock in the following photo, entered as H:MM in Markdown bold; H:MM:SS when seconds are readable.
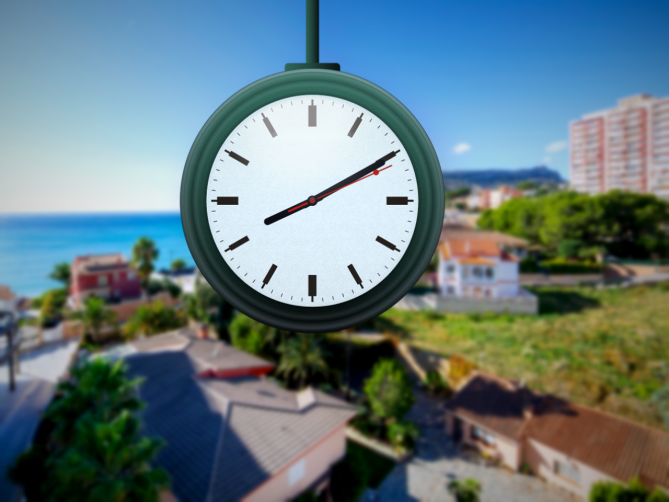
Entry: **8:10:11**
